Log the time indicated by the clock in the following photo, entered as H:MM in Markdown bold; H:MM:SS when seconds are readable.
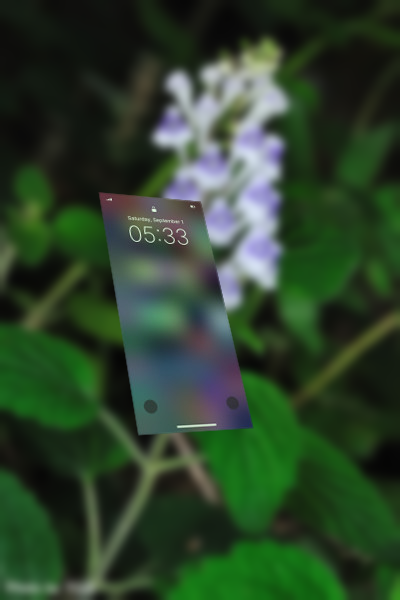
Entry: **5:33**
